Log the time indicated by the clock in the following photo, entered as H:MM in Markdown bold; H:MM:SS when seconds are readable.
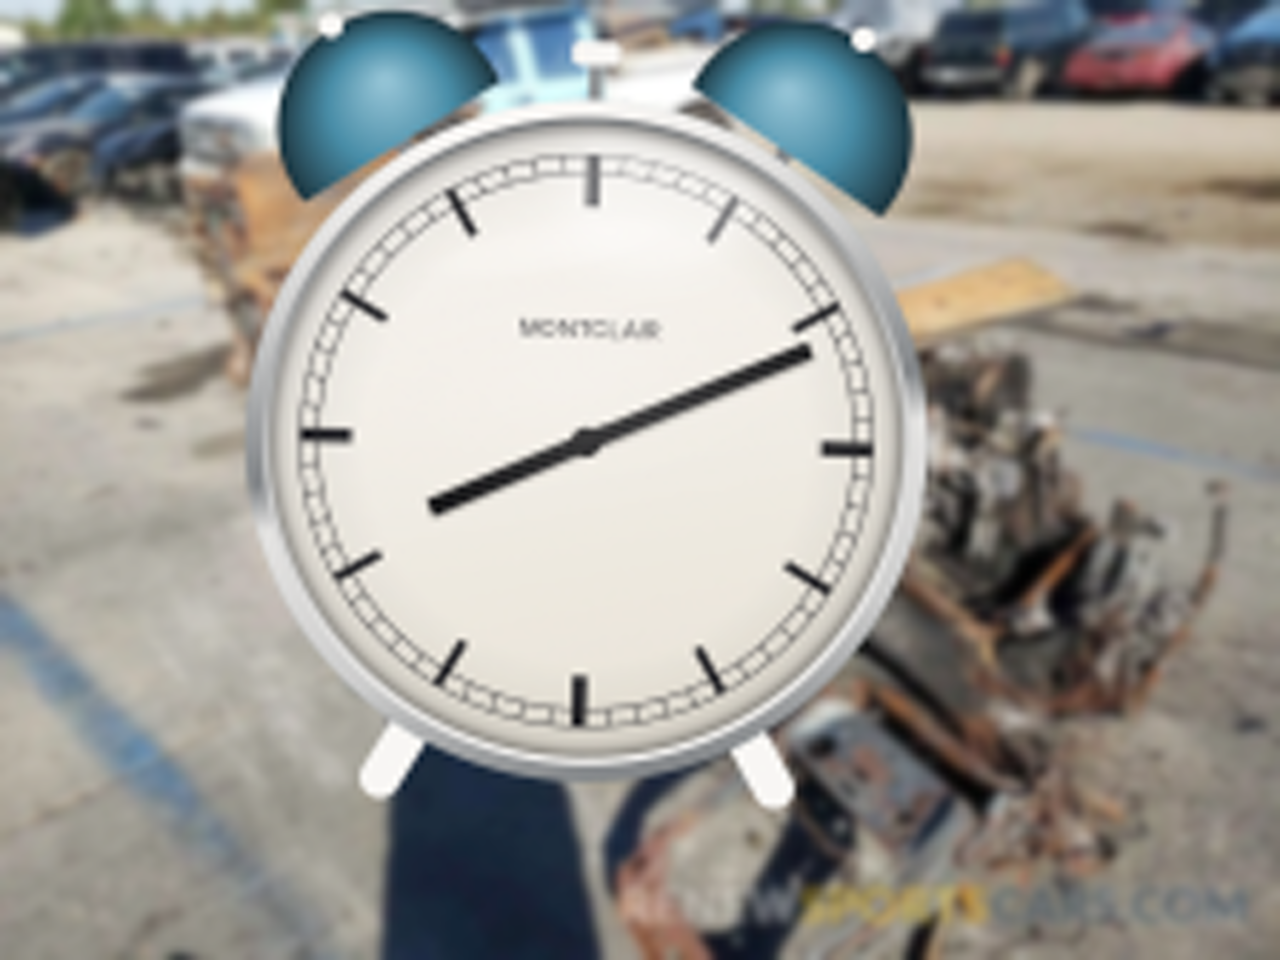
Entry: **8:11**
